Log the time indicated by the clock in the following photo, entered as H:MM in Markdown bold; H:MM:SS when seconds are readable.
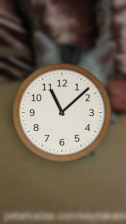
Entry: **11:08**
